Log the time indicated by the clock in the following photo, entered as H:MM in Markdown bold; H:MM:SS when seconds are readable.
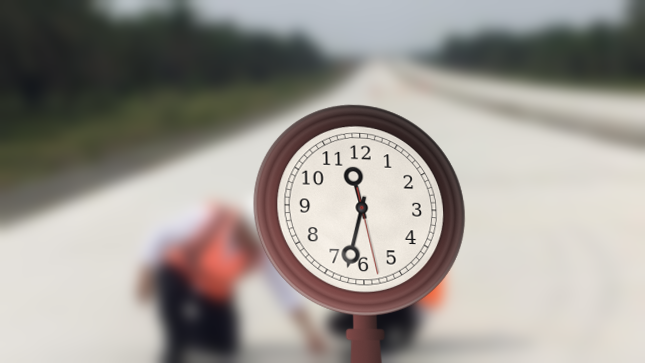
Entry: **11:32:28**
